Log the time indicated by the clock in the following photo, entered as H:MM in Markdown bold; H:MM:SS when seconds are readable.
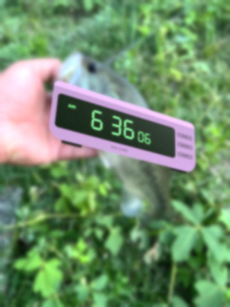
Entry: **6:36**
